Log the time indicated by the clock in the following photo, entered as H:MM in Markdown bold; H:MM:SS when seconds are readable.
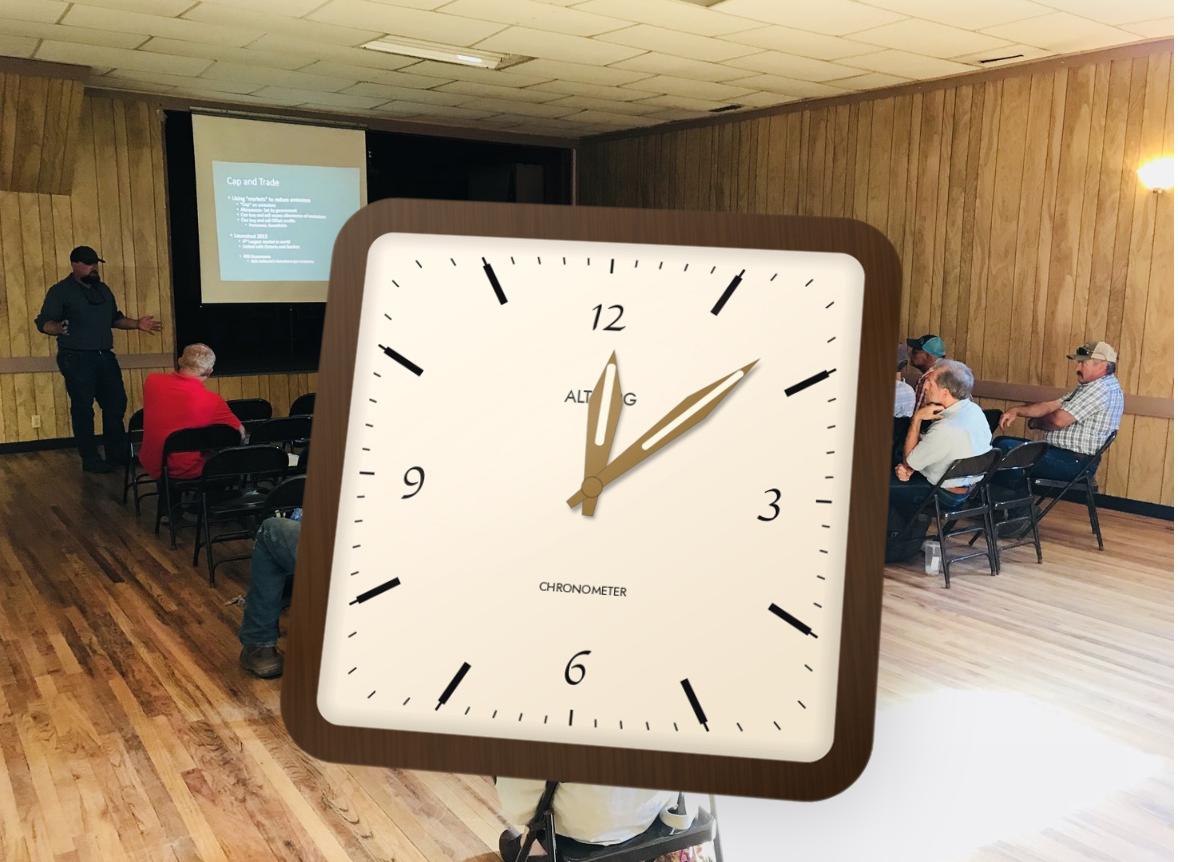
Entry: **12:08**
